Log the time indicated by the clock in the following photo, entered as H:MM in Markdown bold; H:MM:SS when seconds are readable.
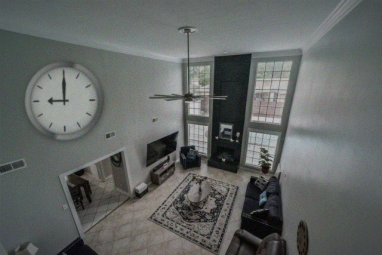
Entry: **9:00**
